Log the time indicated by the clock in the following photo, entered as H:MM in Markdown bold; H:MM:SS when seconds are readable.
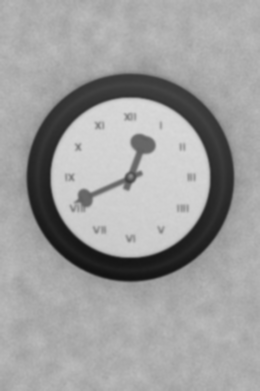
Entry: **12:41**
